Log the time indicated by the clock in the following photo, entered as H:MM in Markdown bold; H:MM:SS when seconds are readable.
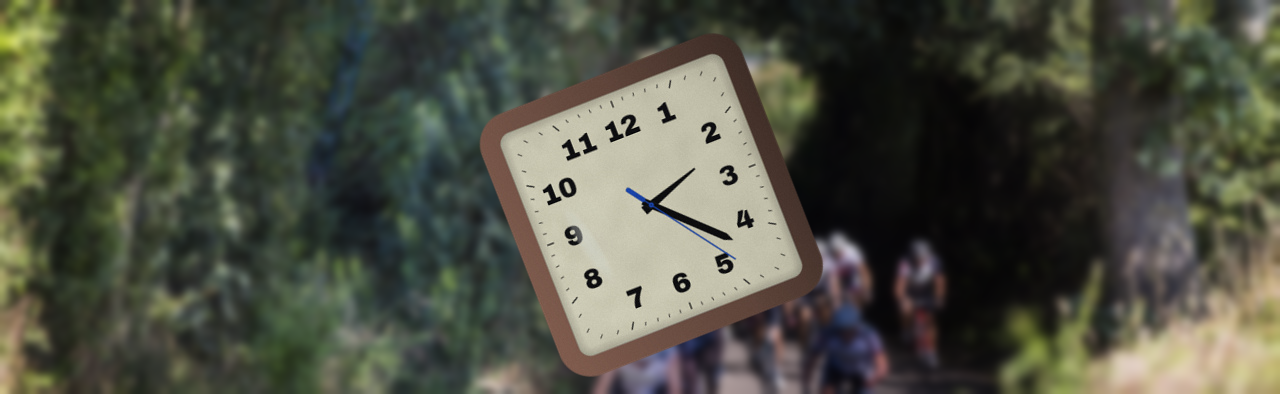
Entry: **2:22:24**
